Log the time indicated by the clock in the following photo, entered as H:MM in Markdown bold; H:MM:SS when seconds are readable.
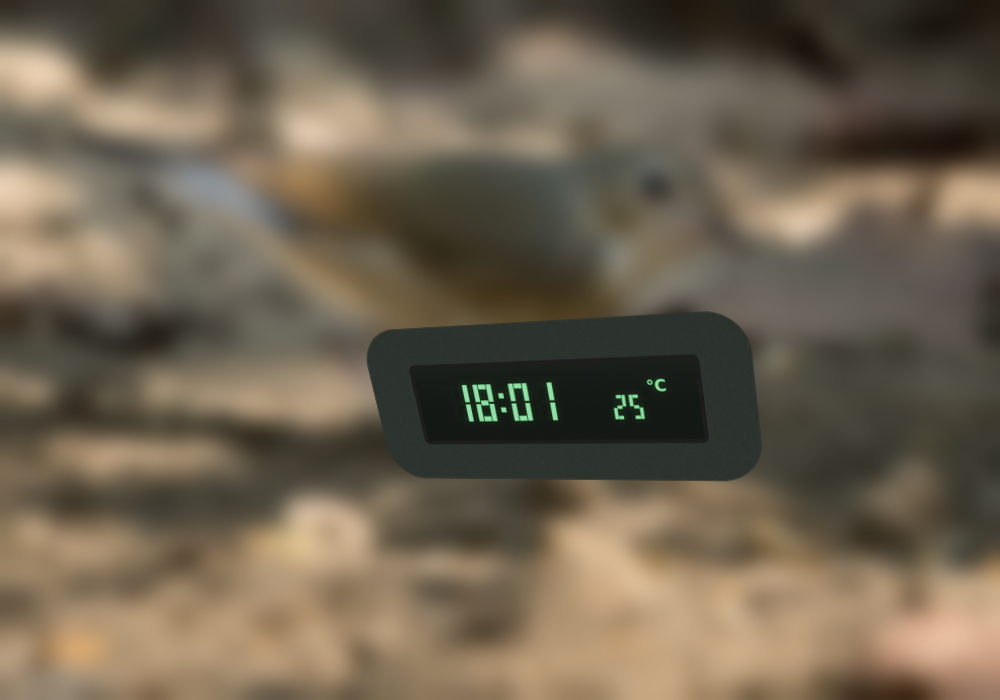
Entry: **18:01**
